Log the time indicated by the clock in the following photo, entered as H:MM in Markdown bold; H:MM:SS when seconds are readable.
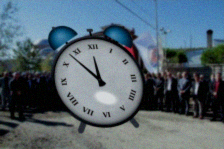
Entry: **11:53**
